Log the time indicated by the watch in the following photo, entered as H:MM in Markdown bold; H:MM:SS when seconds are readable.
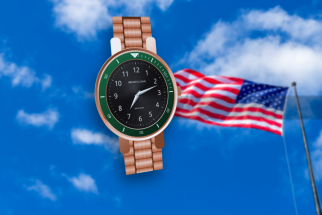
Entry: **7:12**
